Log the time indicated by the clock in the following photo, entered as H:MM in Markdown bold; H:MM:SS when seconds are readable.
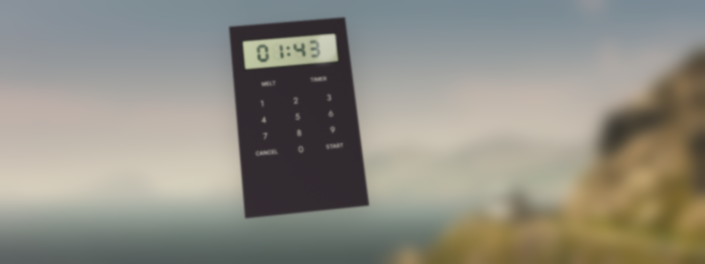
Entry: **1:43**
